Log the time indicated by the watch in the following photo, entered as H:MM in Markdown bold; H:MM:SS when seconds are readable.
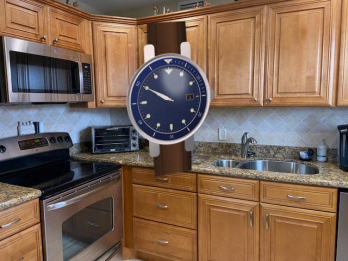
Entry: **9:50**
